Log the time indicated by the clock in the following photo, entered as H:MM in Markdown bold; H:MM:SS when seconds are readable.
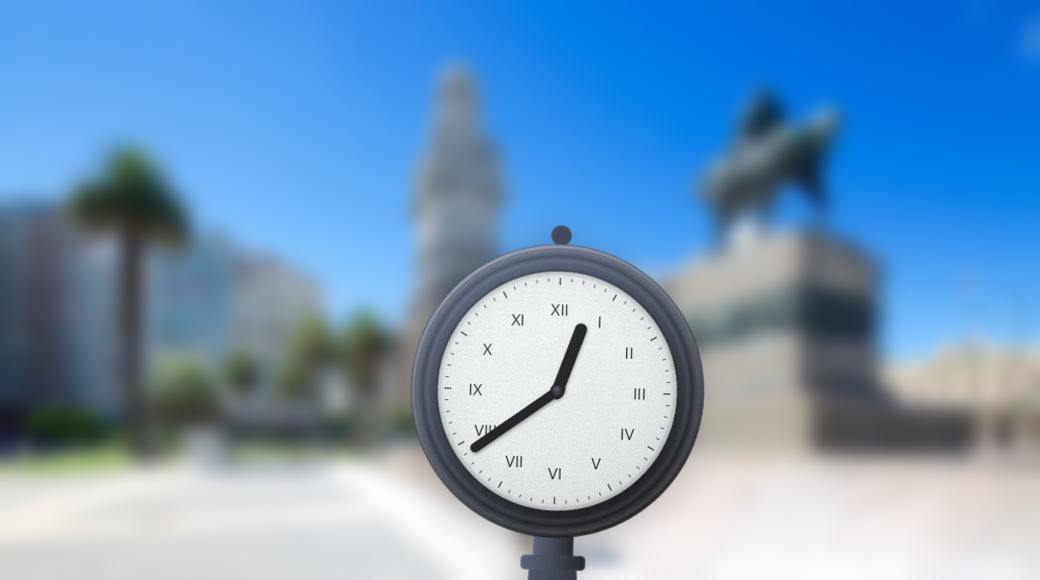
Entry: **12:39**
